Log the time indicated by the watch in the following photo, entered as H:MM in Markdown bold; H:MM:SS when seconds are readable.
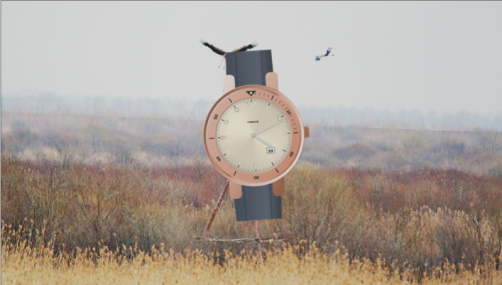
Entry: **4:11**
